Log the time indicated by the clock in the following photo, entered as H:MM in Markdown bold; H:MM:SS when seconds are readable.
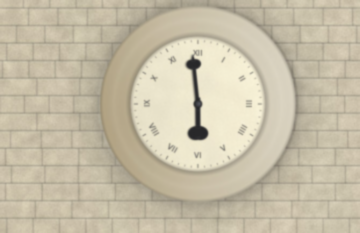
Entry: **5:59**
